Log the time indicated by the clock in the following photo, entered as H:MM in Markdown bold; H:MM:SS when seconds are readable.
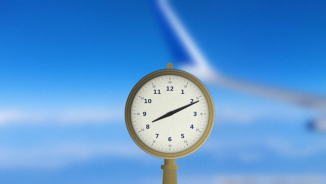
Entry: **8:11**
